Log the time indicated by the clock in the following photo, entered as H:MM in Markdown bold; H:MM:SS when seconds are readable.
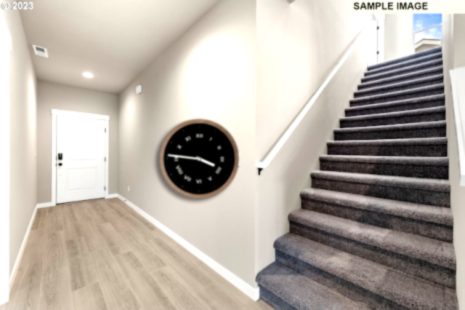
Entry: **3:46**
